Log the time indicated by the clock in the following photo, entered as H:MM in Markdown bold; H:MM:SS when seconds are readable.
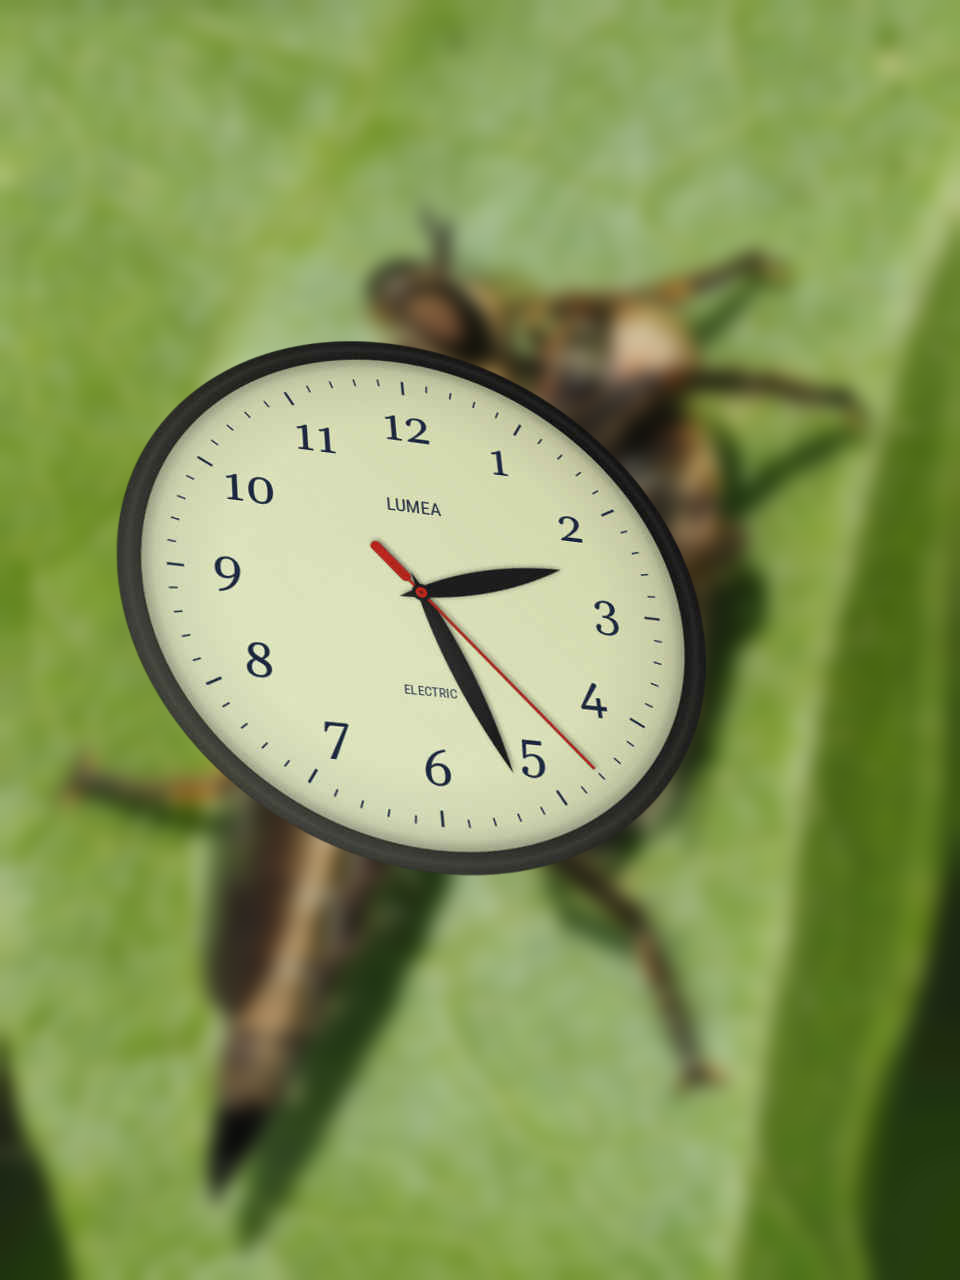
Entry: **2:26:23**
